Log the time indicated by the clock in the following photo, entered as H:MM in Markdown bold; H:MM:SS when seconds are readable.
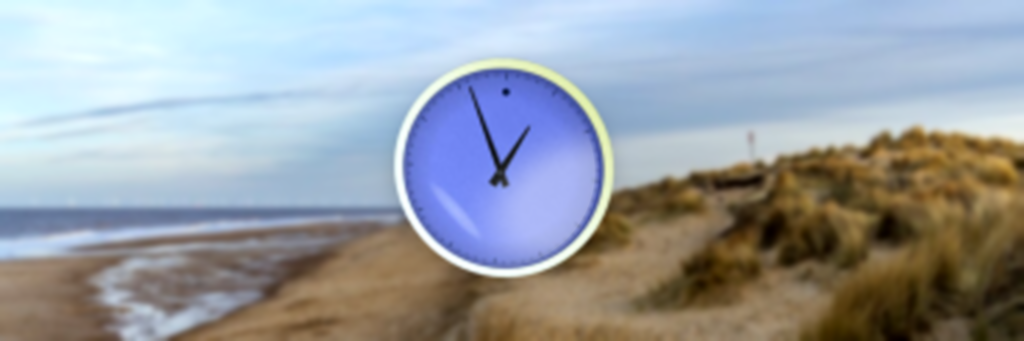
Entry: **12:56**
